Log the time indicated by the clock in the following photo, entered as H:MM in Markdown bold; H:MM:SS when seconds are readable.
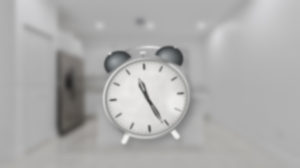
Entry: **11:26**
